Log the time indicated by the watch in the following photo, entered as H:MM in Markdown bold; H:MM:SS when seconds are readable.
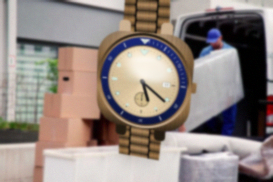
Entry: **5:21**
